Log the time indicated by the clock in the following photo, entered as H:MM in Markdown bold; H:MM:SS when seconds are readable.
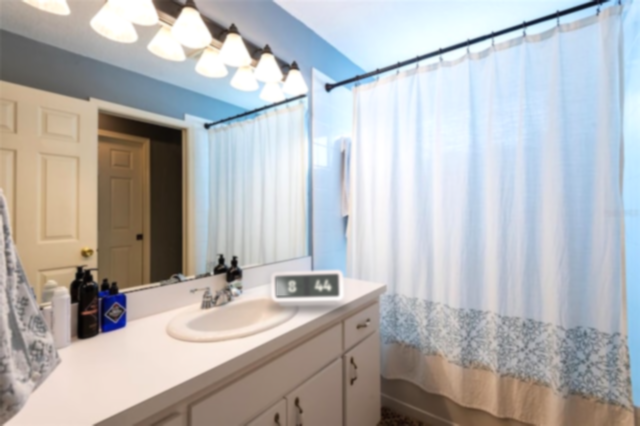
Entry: **8:44**
